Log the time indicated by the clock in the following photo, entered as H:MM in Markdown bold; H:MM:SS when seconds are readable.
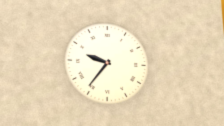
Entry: **9:36**
